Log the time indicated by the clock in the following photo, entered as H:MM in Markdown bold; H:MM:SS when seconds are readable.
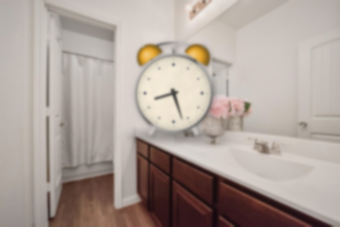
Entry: **8:27**
